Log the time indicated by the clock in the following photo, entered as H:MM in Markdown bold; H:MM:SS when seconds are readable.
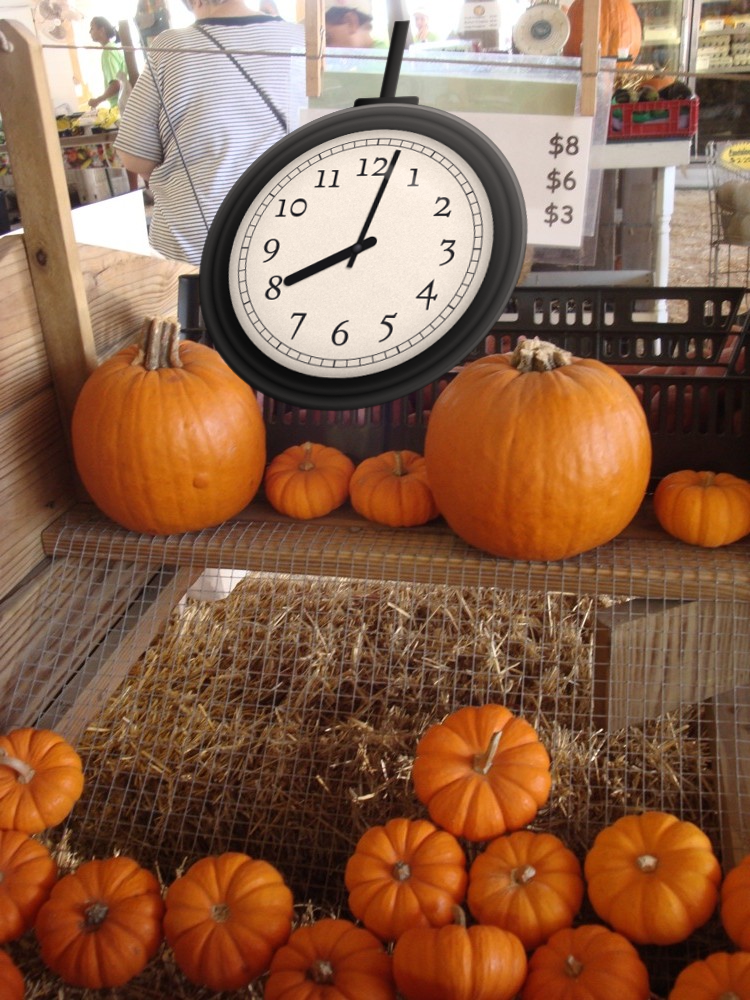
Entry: **8:02**
